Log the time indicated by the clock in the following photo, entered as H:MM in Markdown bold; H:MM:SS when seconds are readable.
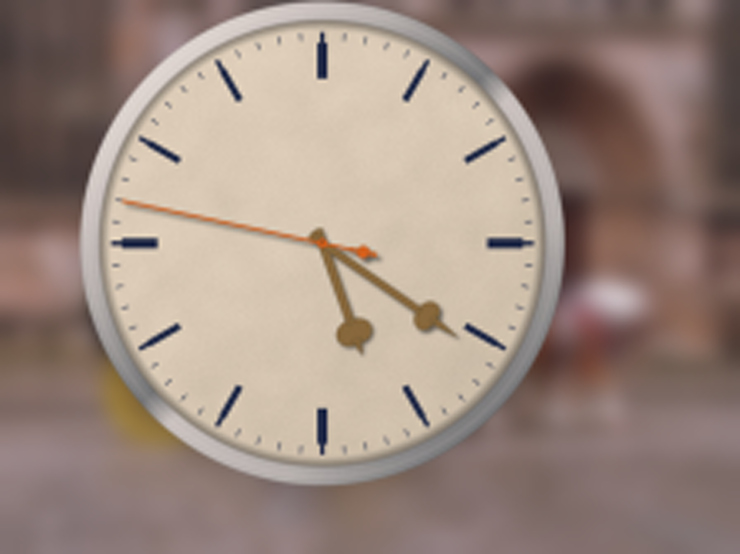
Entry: **5:20:47**
